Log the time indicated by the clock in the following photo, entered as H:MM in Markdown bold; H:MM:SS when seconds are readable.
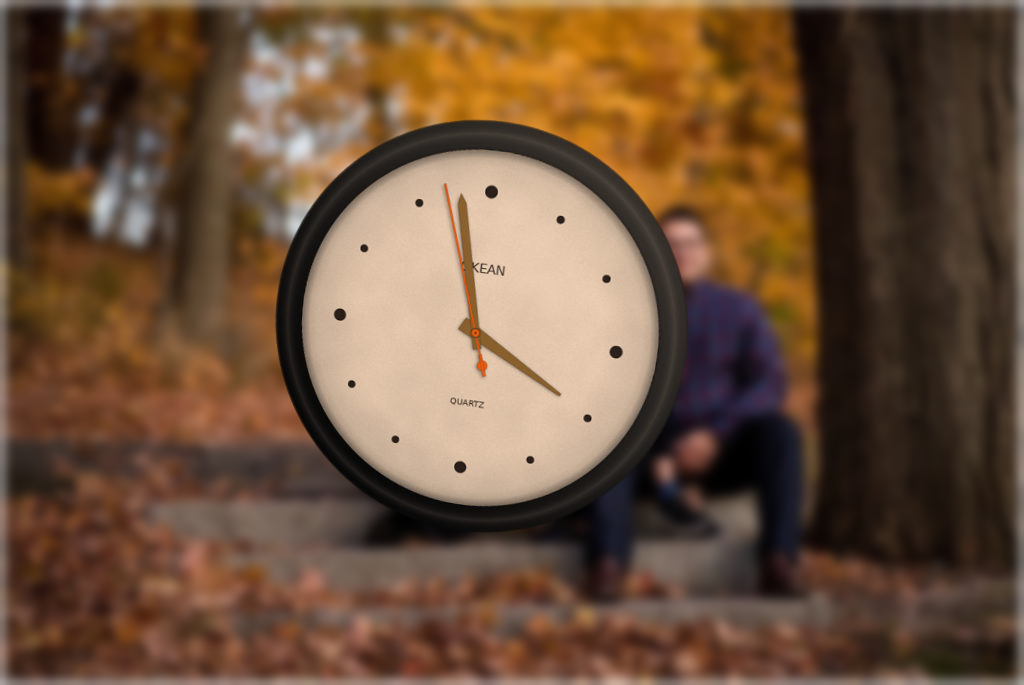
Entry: **3:57:57**
